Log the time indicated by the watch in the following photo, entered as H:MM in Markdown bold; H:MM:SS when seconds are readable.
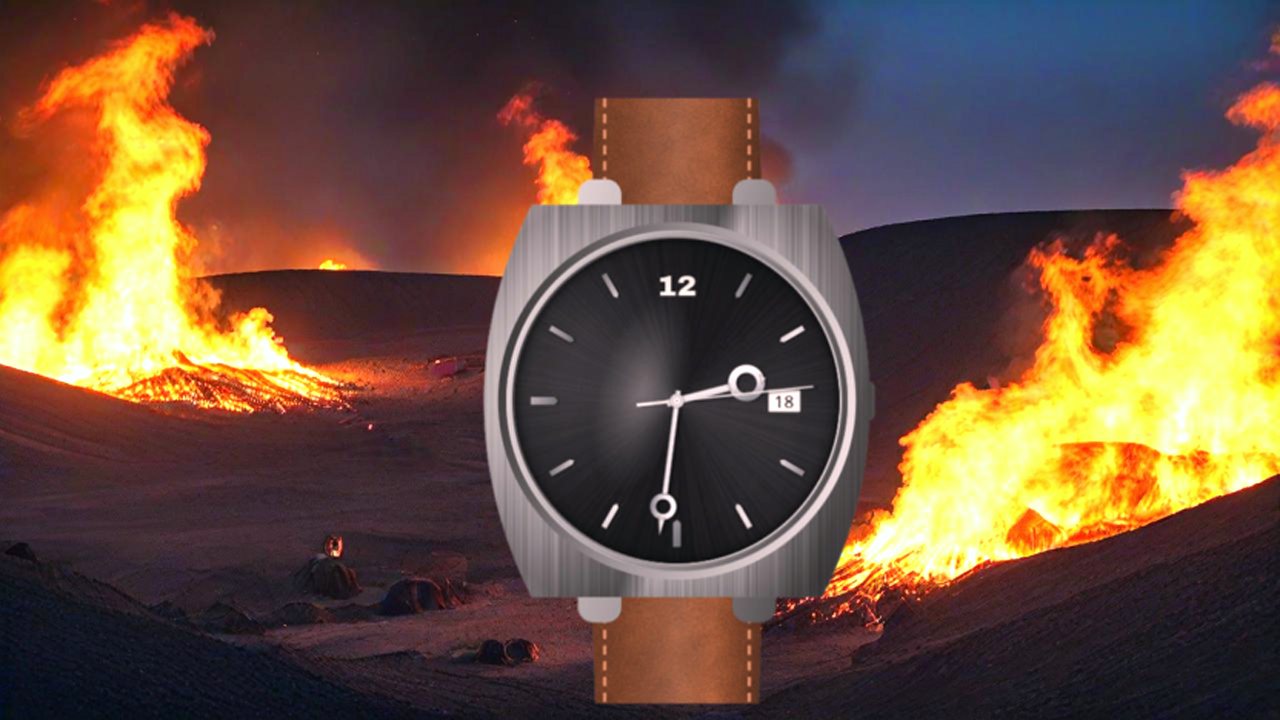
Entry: **2:31:14**
